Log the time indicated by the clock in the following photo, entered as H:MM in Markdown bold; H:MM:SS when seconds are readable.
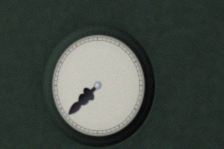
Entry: **7:38**
